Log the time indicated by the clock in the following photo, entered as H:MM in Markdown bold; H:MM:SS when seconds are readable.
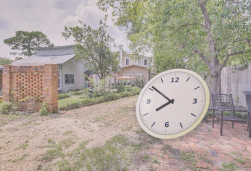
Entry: **7:51**
